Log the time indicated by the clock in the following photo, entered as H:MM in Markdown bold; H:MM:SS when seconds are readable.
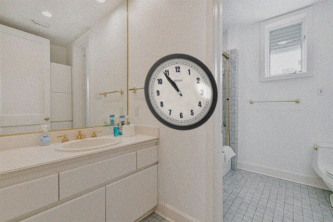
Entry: **10:54**
